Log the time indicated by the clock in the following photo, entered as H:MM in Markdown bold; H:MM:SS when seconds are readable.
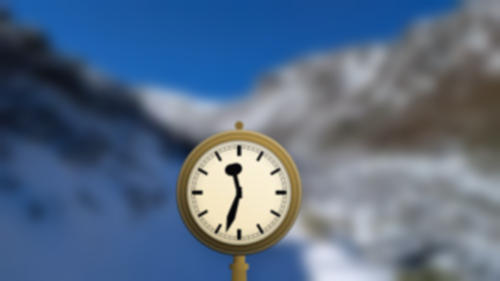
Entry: **11:33**
